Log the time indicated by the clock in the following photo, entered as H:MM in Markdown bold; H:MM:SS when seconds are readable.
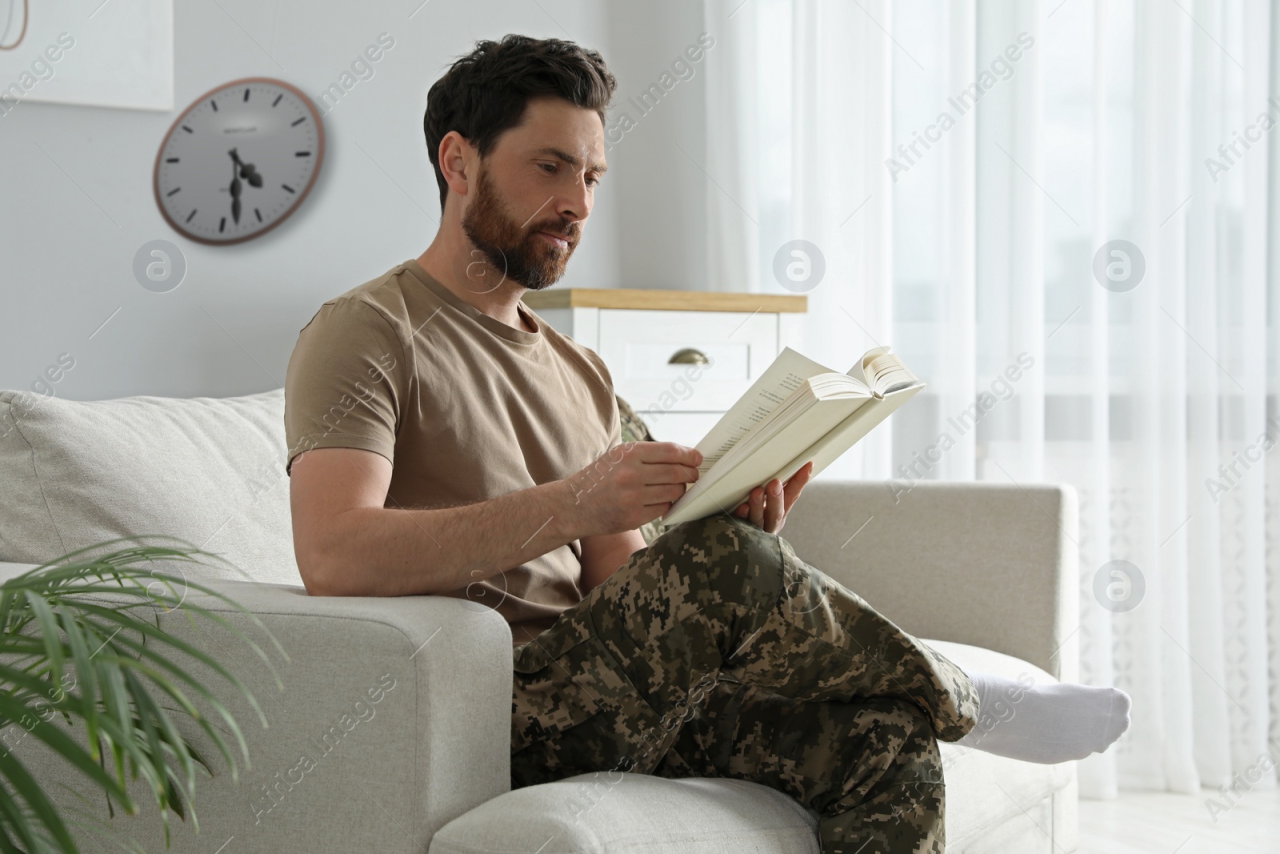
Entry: **4:28**
